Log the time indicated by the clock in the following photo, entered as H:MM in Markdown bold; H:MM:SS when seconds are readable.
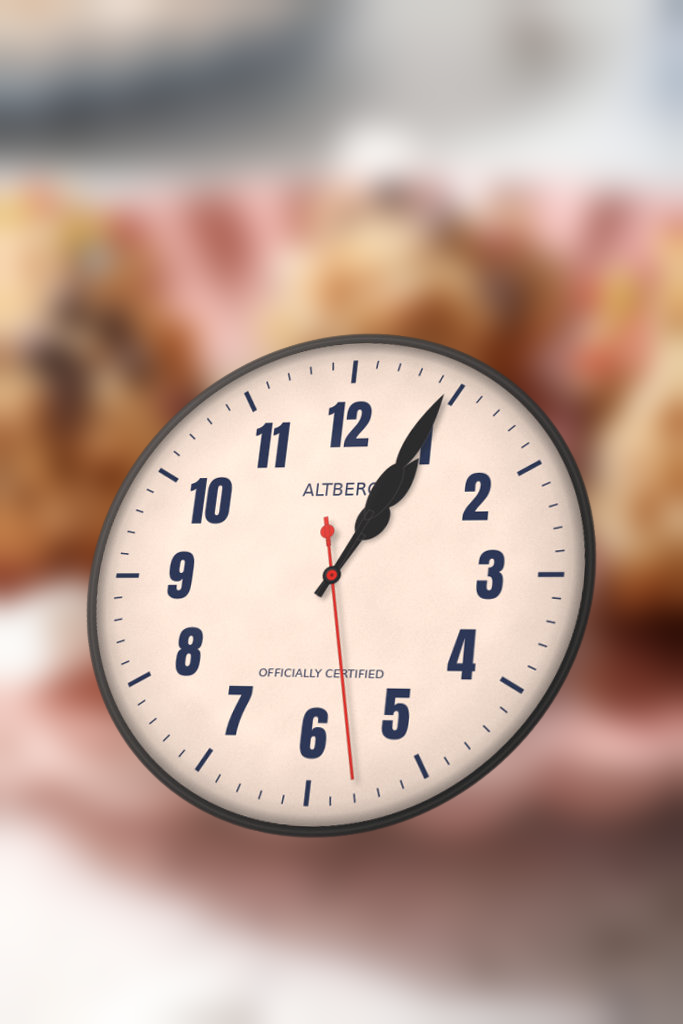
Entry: **1:04:28**
